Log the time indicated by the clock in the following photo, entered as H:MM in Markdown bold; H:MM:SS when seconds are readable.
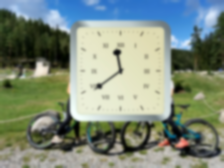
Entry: **11:39**
